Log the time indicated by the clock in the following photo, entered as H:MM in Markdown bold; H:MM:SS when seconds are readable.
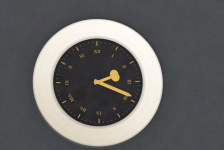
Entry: **2:19**
